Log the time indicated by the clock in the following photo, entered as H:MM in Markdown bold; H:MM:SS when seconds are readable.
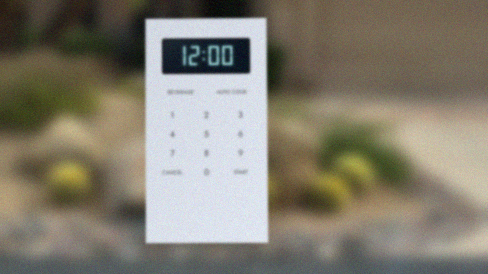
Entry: **12:00**
